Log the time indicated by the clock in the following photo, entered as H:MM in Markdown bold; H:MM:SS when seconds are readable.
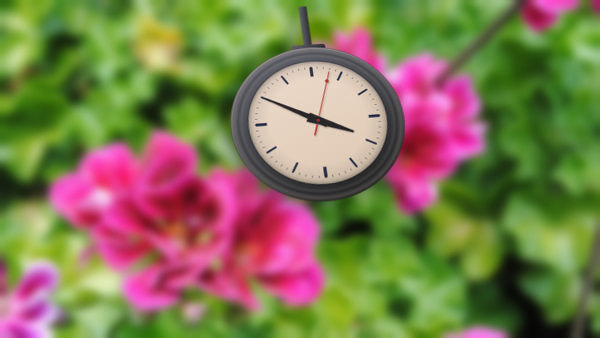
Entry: **3:50:03**
